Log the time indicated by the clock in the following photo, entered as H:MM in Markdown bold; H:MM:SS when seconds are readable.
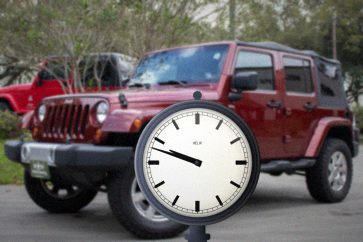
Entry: **9:48**
